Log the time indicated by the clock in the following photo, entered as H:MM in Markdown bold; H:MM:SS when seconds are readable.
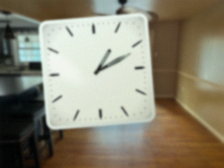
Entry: **1:11**
